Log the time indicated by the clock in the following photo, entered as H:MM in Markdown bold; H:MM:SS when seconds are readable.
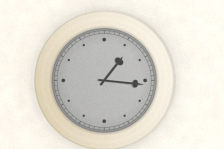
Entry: **1:16**
